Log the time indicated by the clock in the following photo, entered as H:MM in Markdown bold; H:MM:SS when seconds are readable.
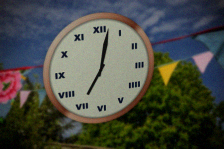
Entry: **7:02**
